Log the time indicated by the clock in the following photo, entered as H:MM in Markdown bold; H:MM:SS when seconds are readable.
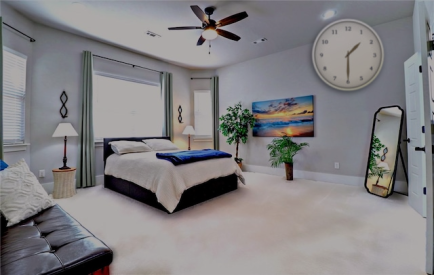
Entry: **1:30**
